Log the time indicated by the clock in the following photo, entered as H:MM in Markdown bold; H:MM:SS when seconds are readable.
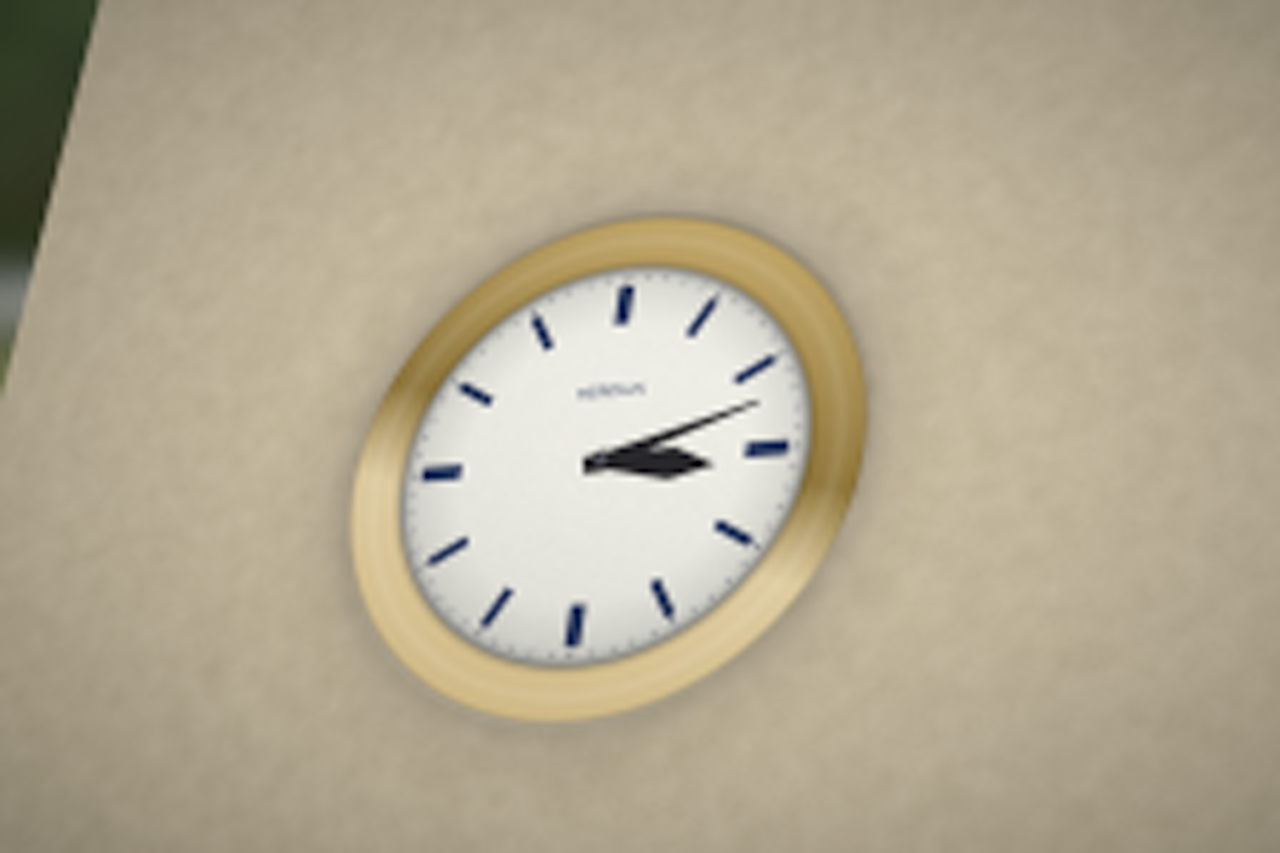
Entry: **3:12**
